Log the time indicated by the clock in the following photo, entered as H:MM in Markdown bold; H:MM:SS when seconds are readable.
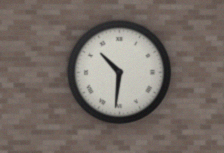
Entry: **10:31**
